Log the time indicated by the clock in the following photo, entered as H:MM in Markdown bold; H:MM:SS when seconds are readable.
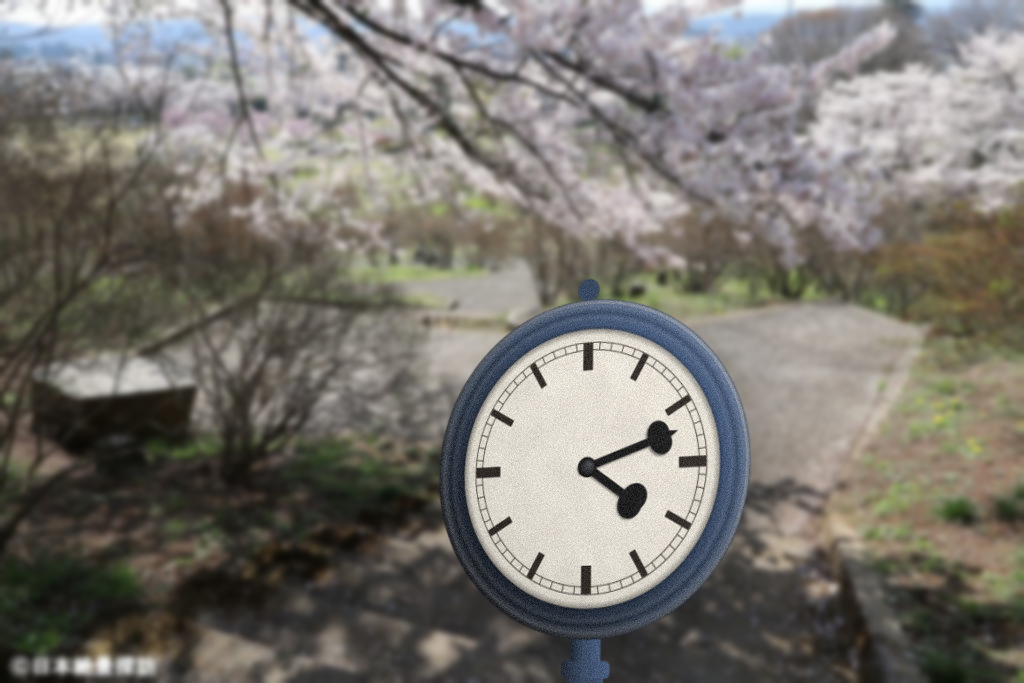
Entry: **4:12**
